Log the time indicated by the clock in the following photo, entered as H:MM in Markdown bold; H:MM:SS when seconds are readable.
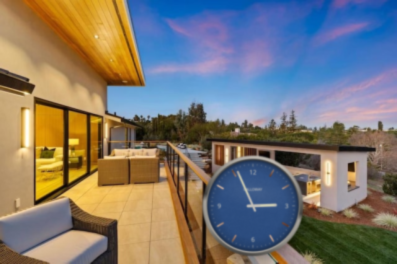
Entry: **2:56**
